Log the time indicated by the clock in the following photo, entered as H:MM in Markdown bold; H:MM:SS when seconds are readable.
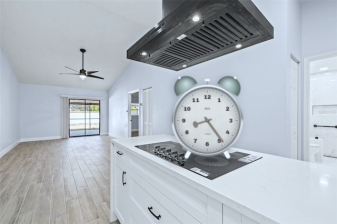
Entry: **8:24**
